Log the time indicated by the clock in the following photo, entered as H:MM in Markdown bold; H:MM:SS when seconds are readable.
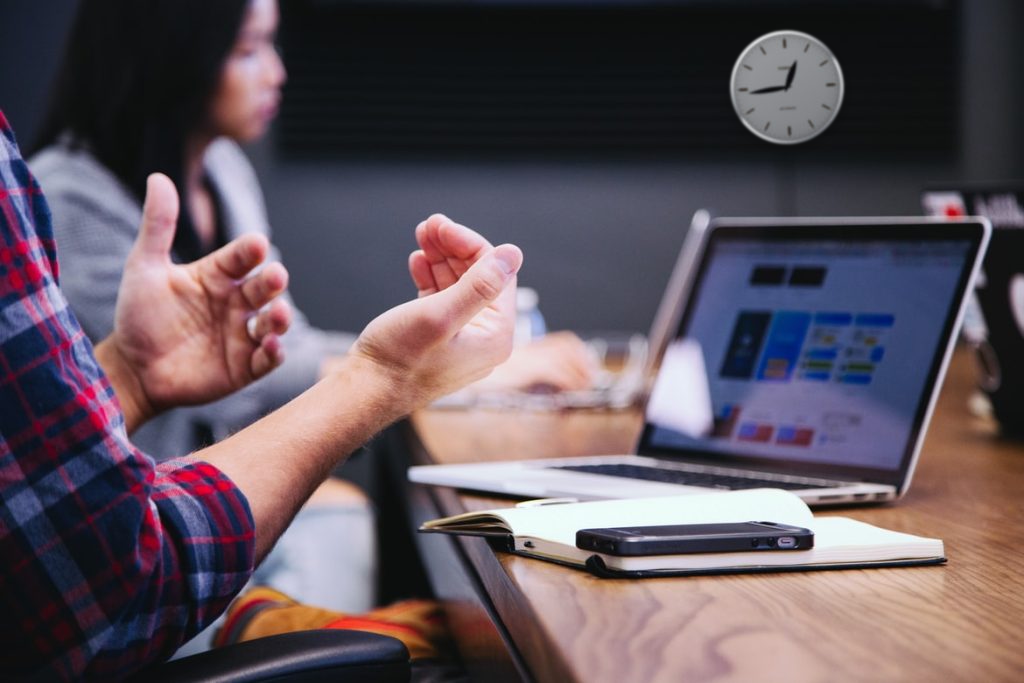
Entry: **12:44**
